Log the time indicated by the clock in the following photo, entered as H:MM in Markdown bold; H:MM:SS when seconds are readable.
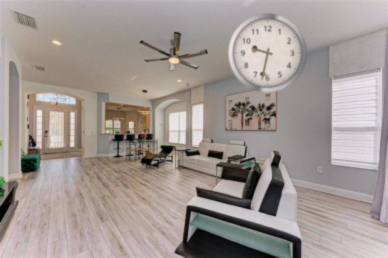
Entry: **9:32**
